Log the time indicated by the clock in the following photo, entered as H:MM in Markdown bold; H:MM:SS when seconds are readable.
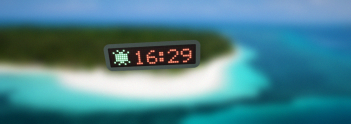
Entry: **16:29**
